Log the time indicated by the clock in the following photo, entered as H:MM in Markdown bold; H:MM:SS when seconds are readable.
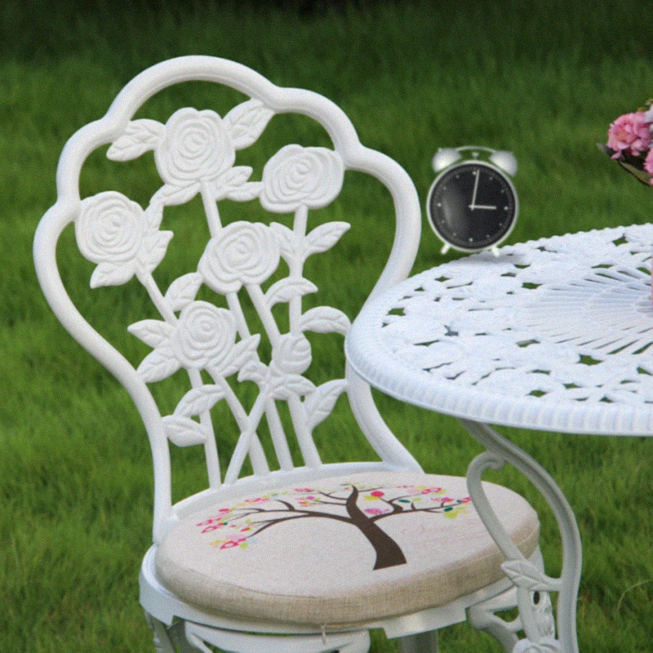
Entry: **3:01**
